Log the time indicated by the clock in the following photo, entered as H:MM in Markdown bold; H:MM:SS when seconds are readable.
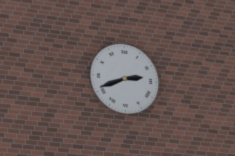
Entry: **2:41**
